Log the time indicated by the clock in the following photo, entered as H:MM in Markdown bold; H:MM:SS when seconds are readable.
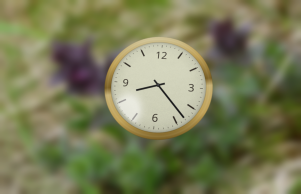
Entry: **8:23**
